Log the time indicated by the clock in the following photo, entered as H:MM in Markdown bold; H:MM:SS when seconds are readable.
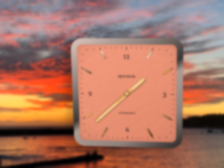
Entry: **1:38**
